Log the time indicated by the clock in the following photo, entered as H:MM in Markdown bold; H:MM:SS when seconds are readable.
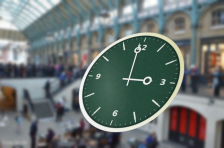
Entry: **2:59**
